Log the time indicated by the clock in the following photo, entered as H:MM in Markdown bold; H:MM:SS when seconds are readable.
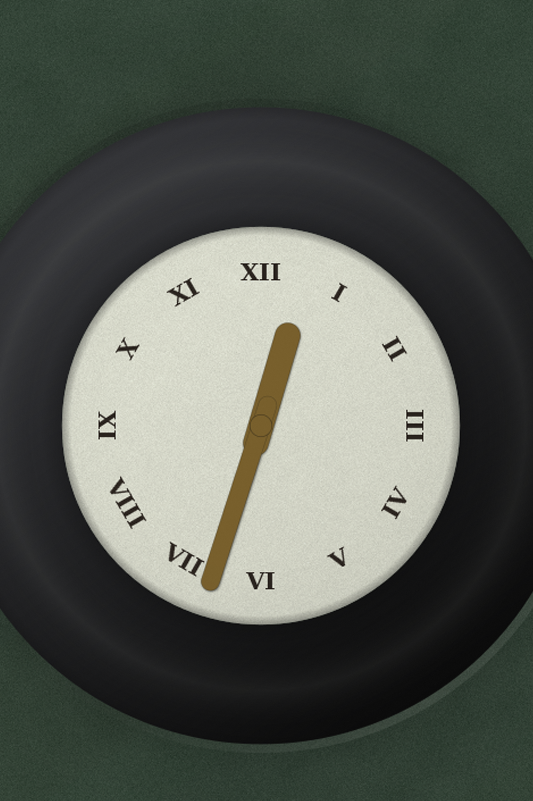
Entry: **12:33**
